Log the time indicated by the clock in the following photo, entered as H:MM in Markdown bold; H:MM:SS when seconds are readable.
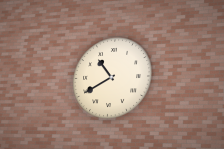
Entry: **10:40**
